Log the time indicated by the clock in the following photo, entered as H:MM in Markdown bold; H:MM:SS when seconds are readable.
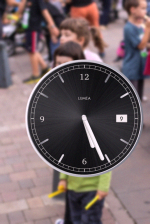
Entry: **5:26**
